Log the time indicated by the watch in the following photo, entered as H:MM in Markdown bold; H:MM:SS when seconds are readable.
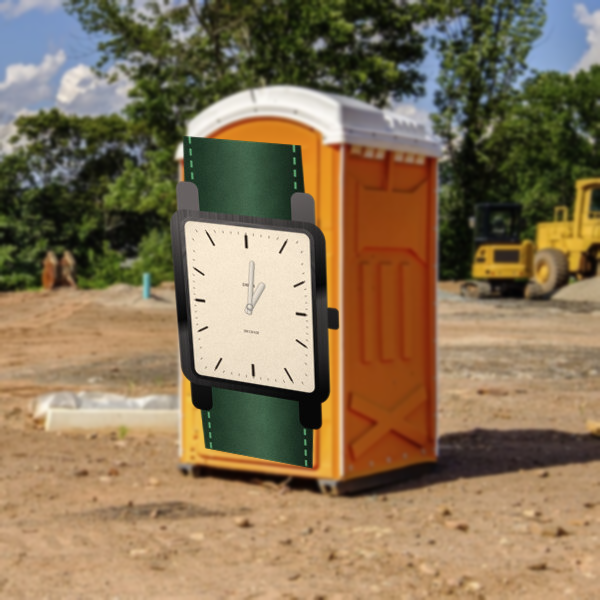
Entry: **1:01**
